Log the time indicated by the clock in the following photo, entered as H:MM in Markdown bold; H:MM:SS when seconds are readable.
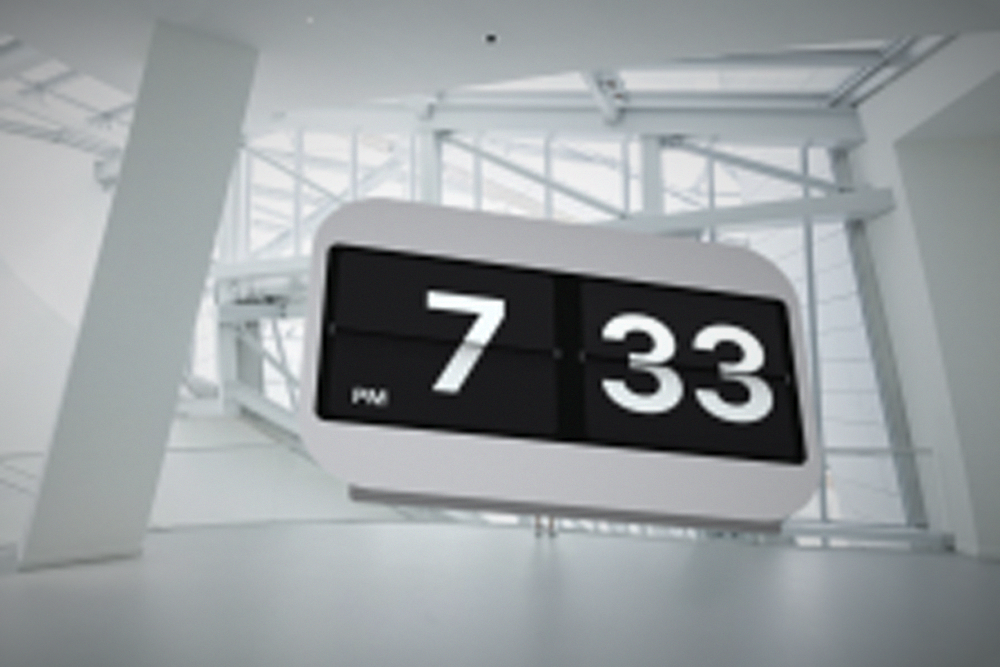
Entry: **7:33**
